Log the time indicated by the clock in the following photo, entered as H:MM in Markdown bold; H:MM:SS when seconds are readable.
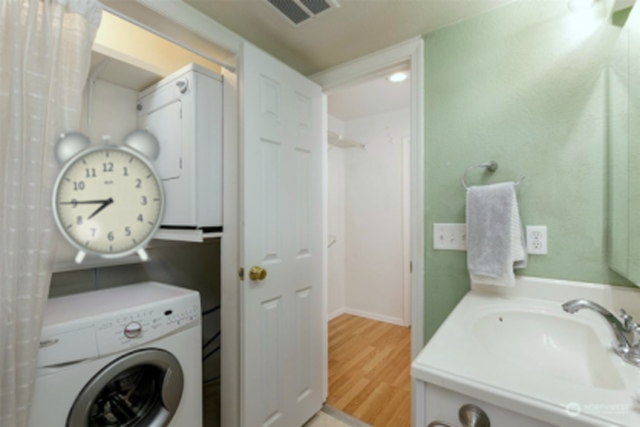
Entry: **7:45**
